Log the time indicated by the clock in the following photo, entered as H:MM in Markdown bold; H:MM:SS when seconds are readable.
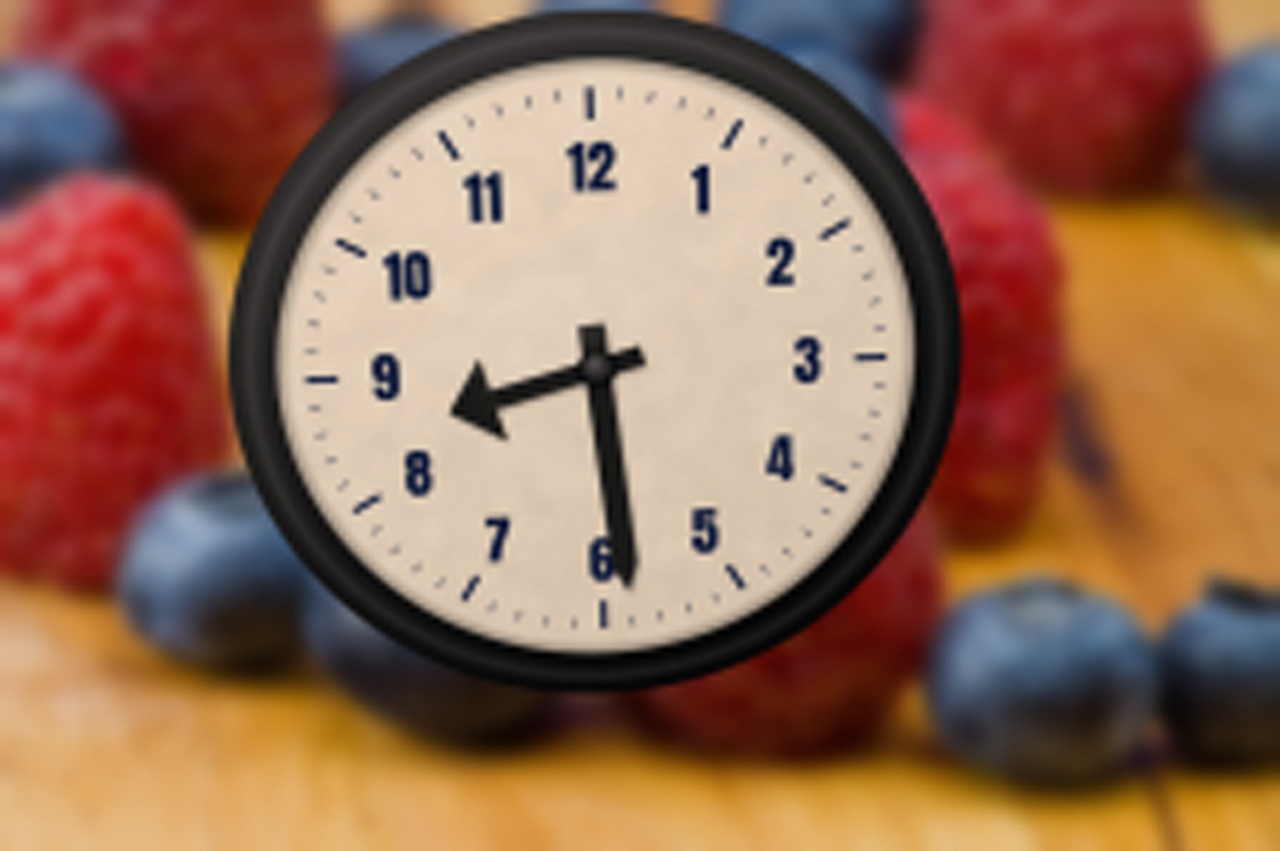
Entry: **8:29**
